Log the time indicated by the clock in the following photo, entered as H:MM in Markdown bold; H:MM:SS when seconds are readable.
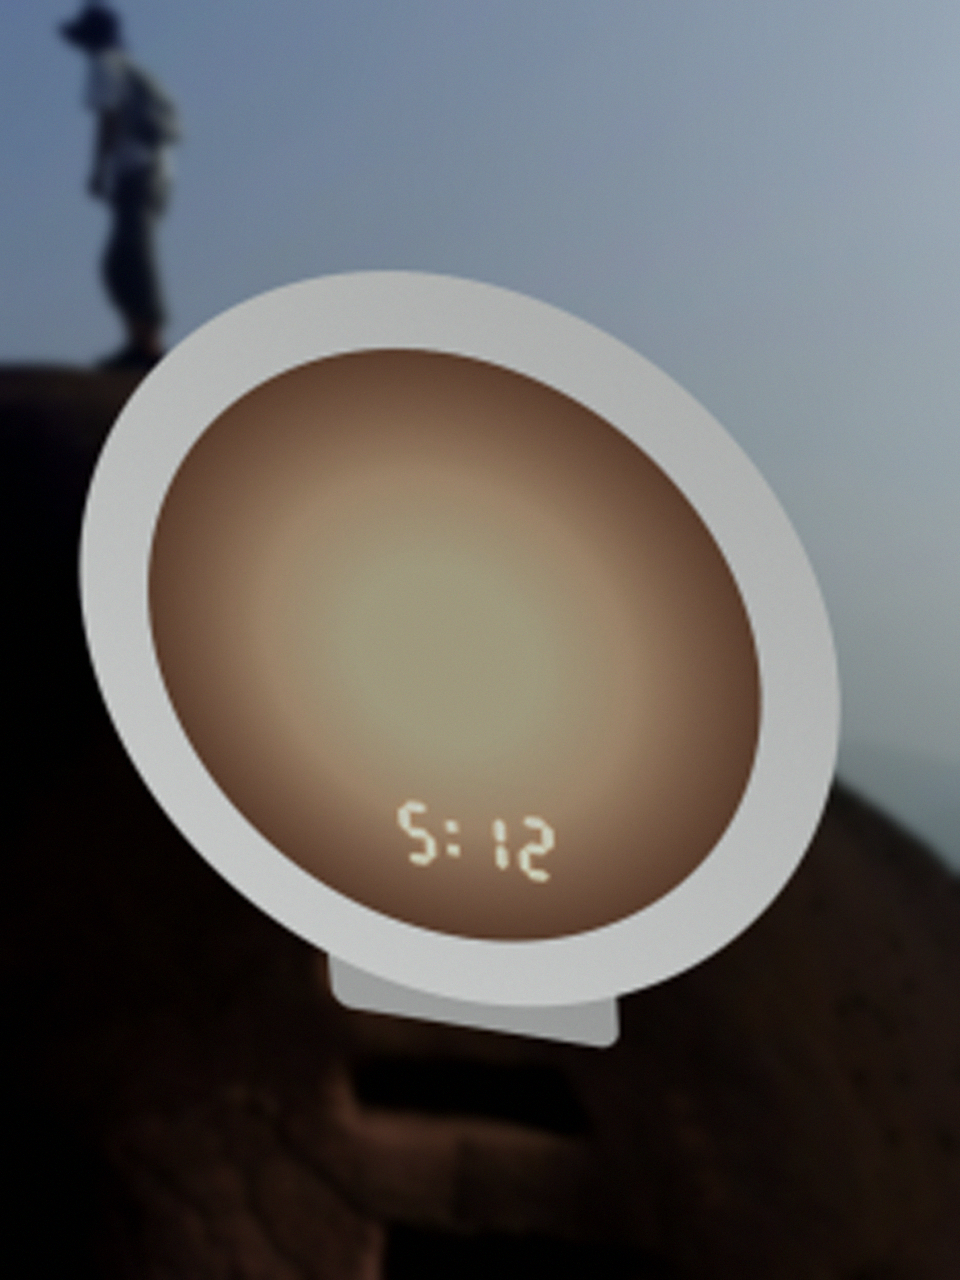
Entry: **5:12**
